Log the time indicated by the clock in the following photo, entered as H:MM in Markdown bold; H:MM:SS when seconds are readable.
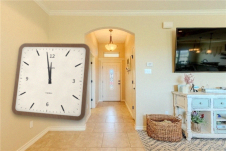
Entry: **11:58**
